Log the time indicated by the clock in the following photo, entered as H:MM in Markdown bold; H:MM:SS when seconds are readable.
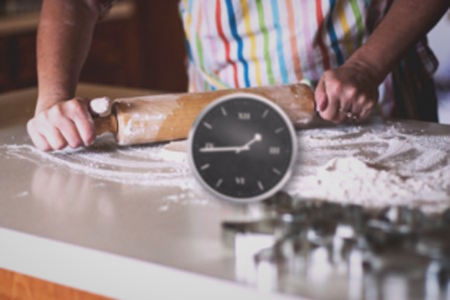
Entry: **1:44**
